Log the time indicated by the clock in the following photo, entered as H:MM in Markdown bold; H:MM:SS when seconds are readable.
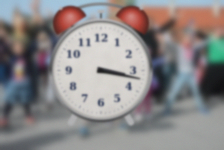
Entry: **3:17**
